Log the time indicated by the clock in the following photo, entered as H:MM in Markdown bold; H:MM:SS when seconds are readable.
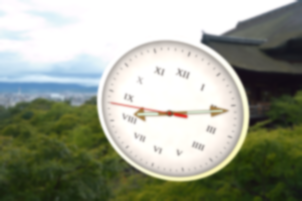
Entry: **8:10:43**
